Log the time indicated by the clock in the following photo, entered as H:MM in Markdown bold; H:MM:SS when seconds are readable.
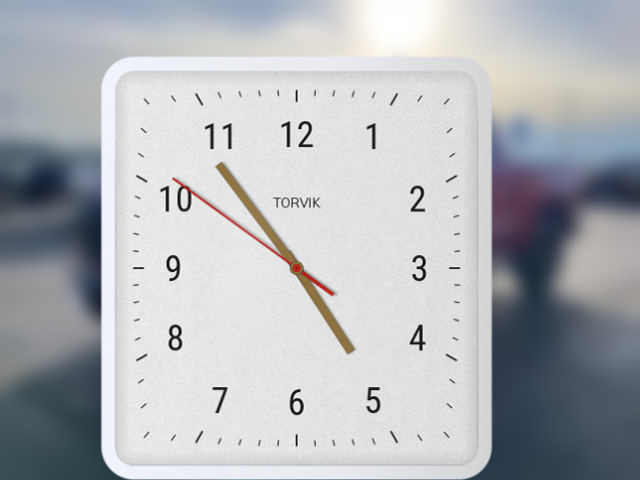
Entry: **4:53:51**
